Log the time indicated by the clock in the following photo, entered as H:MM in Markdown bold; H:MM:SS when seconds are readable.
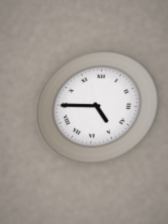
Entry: **4:45**
